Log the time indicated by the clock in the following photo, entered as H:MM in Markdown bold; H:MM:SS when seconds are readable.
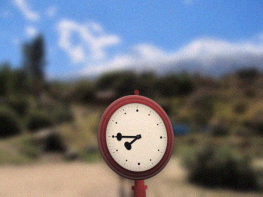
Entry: **7:45**
